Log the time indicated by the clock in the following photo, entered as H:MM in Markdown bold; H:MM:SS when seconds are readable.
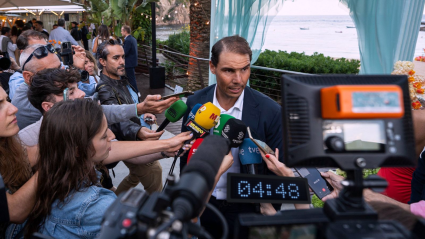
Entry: **4:48**
